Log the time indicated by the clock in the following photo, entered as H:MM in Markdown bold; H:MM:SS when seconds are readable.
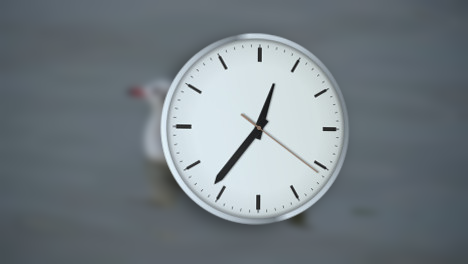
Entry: **12:36:21**
